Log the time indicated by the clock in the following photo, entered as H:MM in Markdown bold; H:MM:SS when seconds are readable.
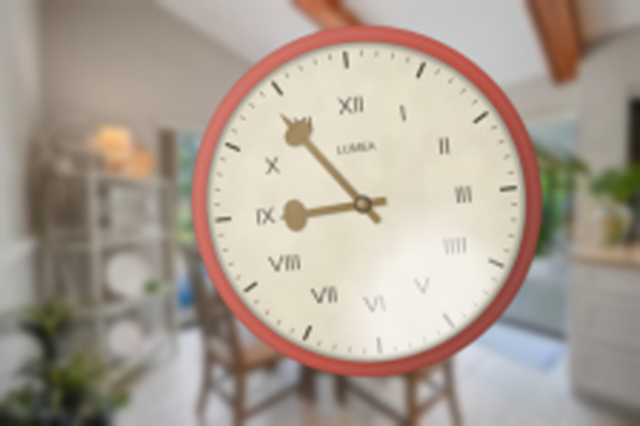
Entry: **8:54**
